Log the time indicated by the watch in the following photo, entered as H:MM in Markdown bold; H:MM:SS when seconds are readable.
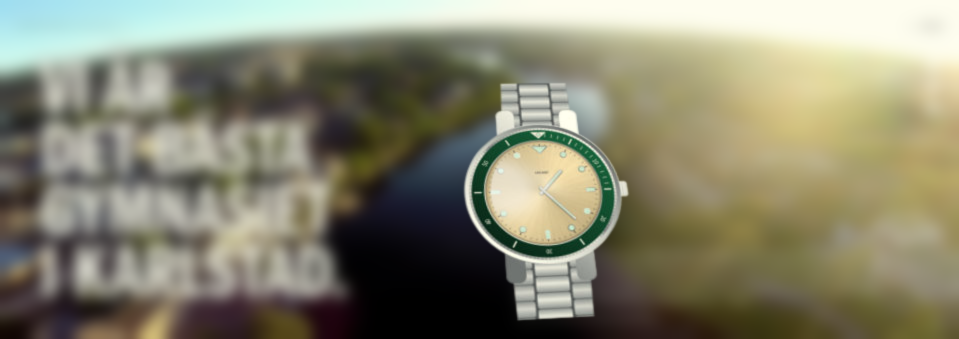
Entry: **1:23**
